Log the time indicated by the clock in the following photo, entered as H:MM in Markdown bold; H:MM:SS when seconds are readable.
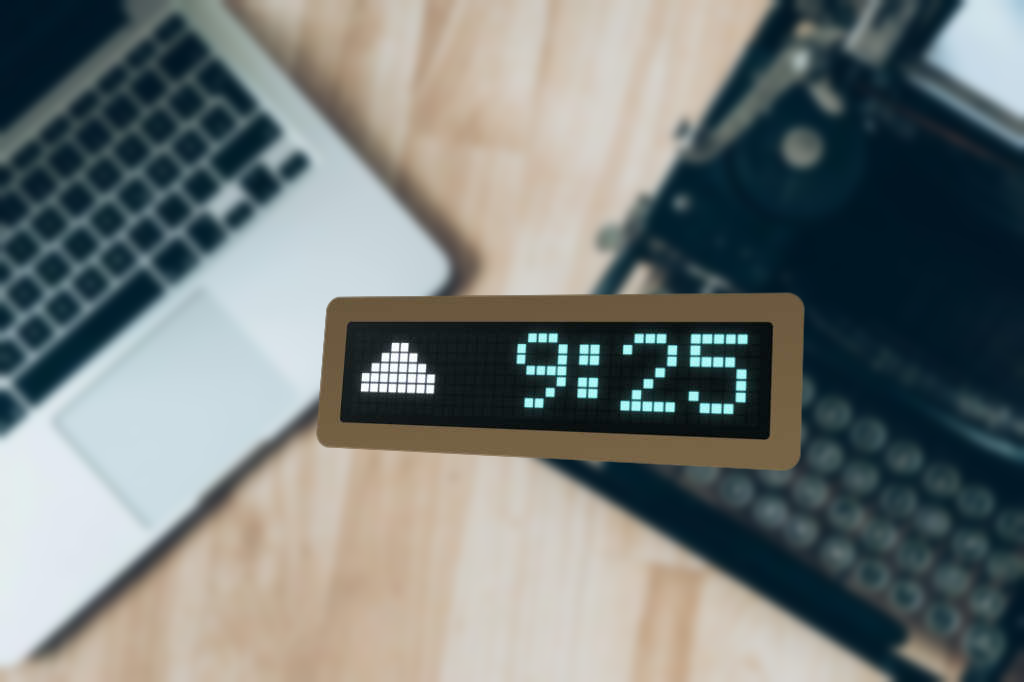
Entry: **9:25**
